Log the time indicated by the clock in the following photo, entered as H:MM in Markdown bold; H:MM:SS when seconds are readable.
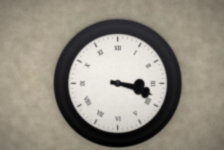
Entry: **3:18**
